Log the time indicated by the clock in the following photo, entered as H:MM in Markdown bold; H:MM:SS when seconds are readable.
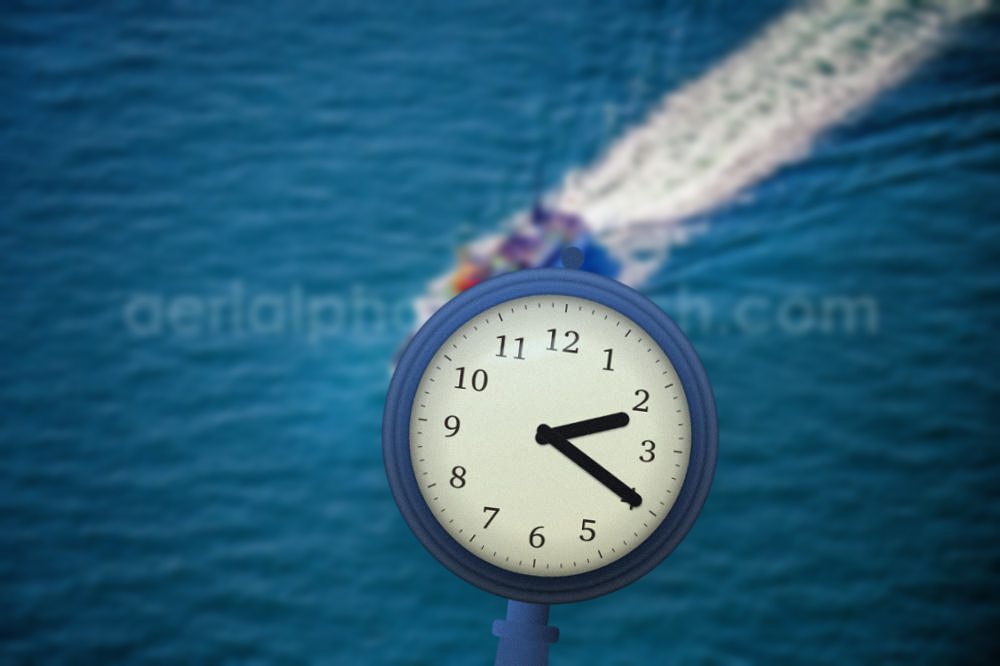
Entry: **2:20**
